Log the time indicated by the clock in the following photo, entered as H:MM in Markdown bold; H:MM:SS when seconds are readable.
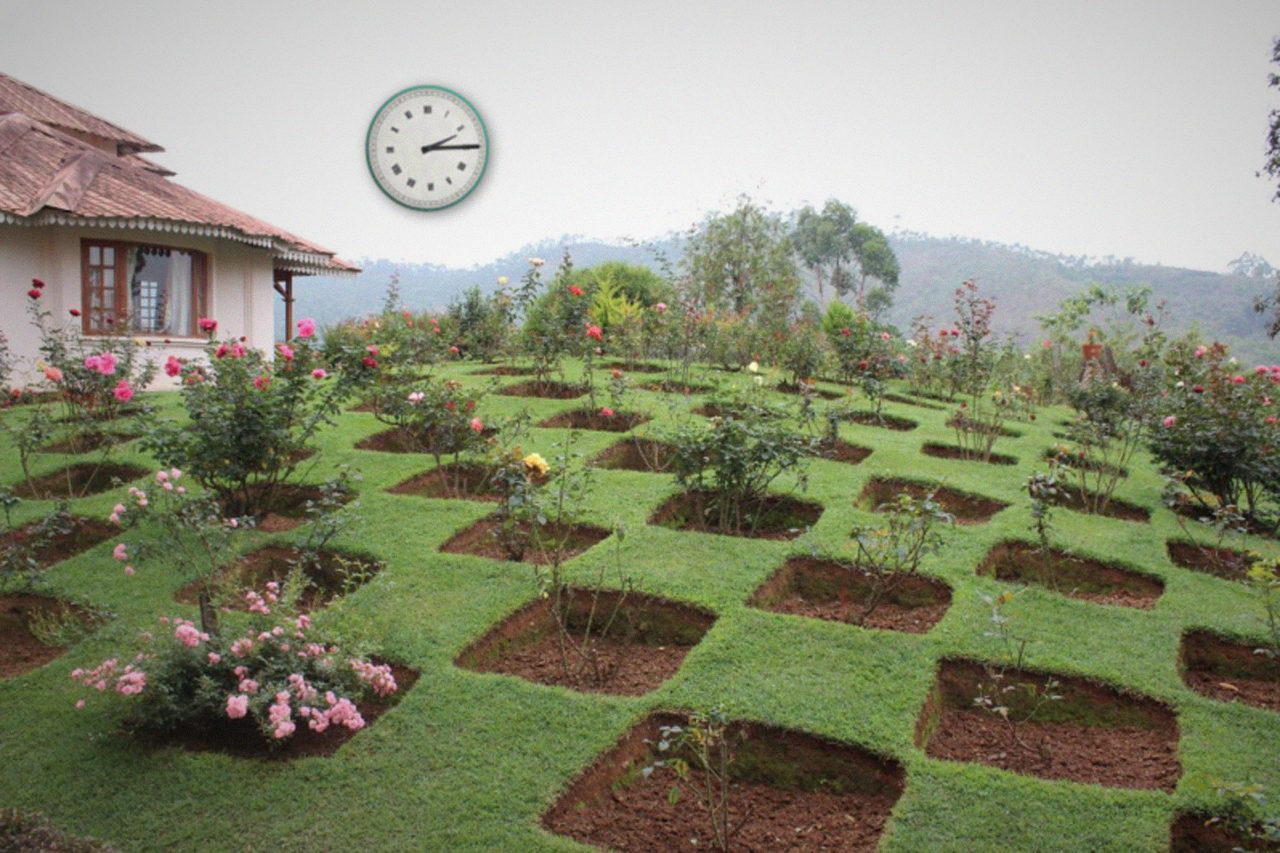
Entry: **2:15**
